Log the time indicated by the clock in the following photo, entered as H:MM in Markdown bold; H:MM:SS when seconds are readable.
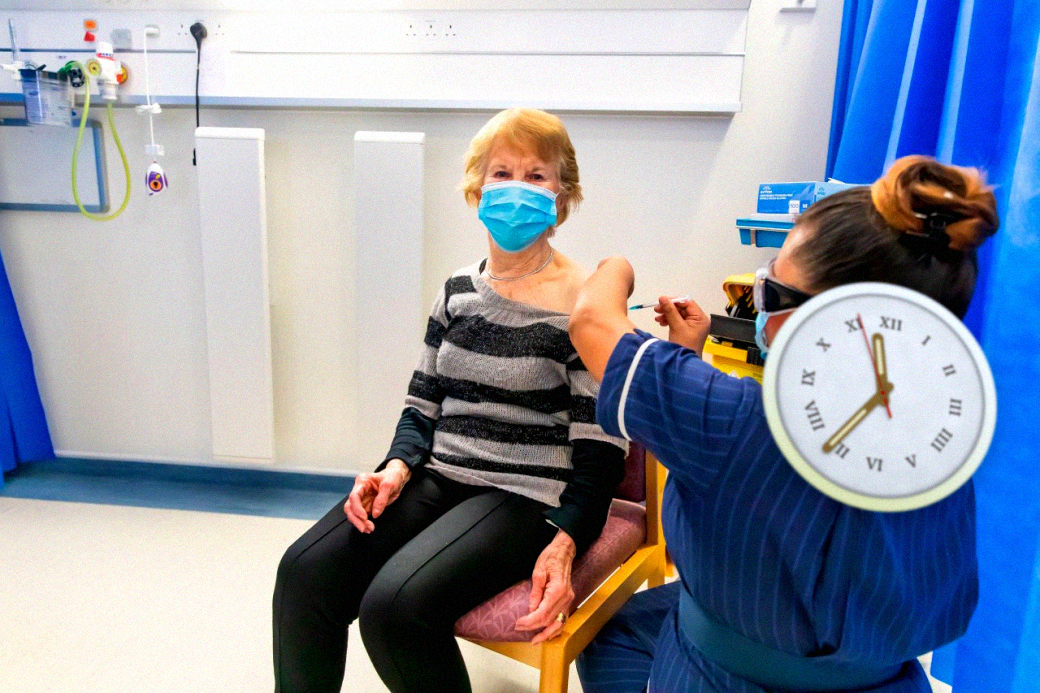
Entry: **11:35:56**
